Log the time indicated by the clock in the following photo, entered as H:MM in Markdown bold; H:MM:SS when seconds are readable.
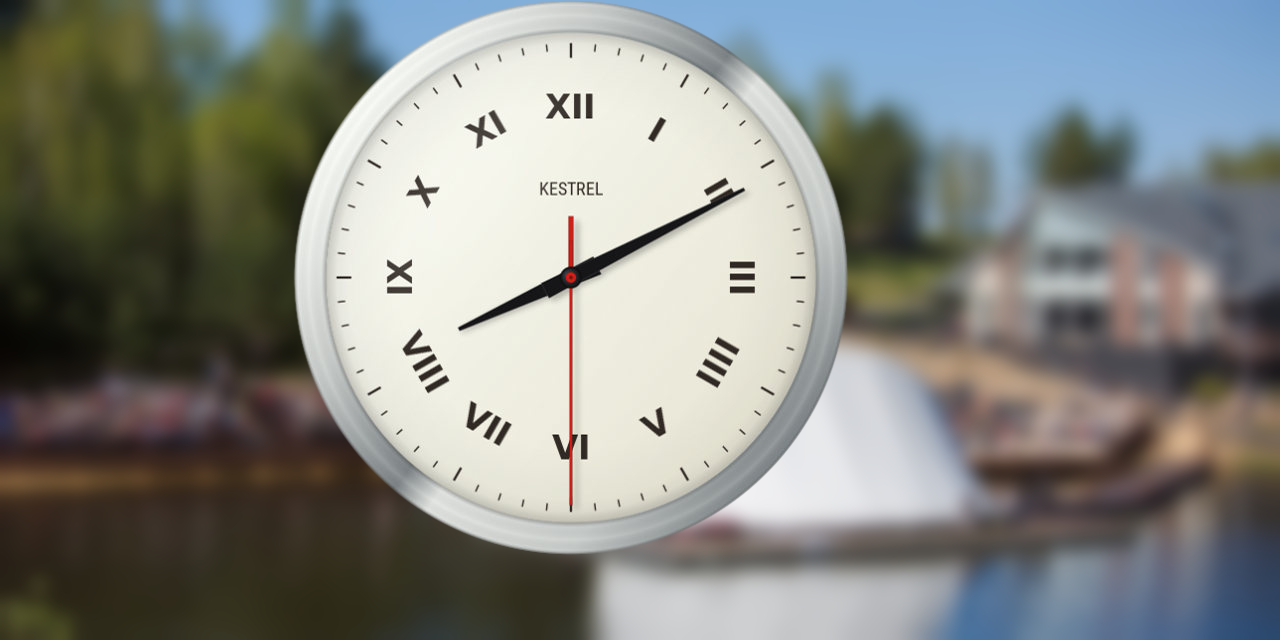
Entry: **8:10:30**
